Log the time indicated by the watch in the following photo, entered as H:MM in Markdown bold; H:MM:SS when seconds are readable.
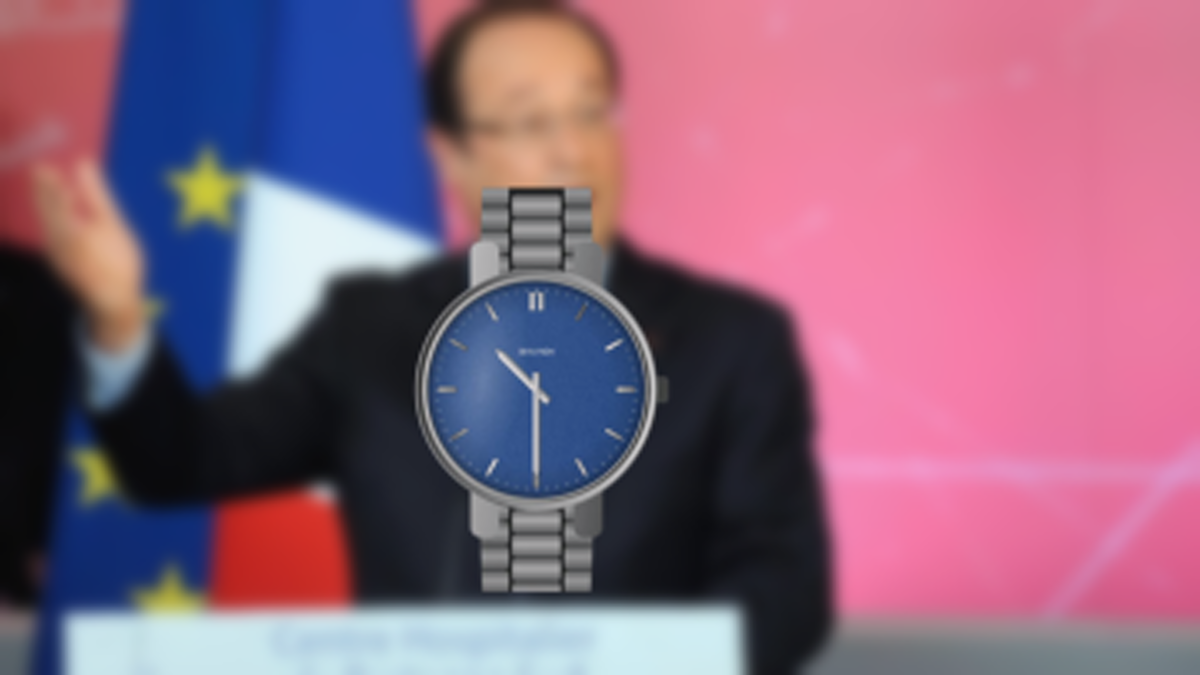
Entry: **10:30**
